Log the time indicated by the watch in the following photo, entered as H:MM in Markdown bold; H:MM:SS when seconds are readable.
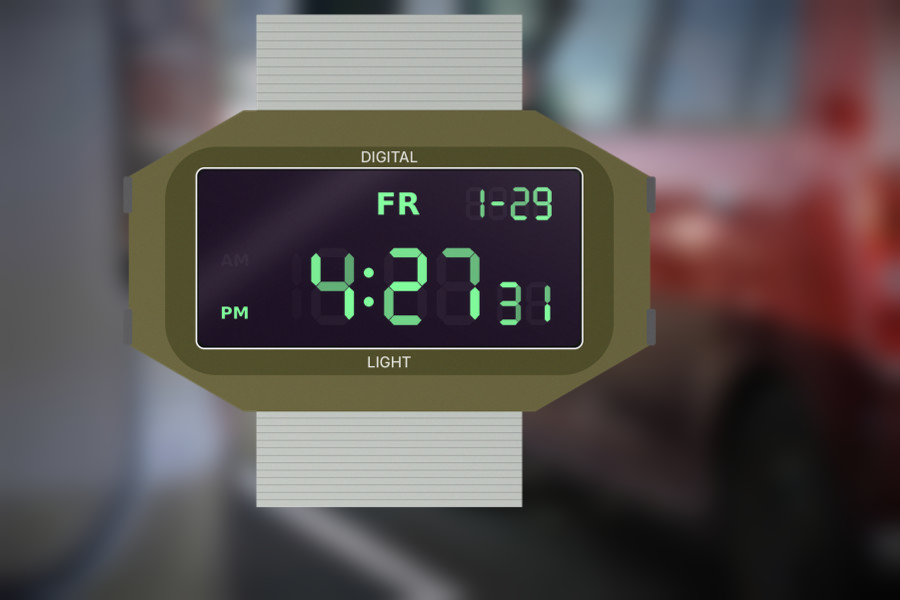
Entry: **4:27:31**
